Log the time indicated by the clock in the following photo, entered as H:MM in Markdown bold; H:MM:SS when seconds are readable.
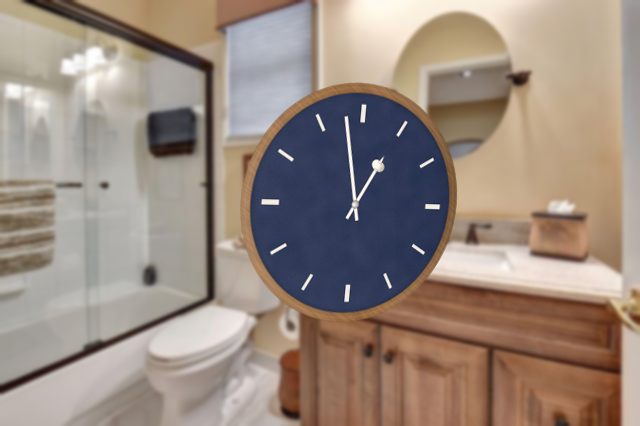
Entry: **12:58**
